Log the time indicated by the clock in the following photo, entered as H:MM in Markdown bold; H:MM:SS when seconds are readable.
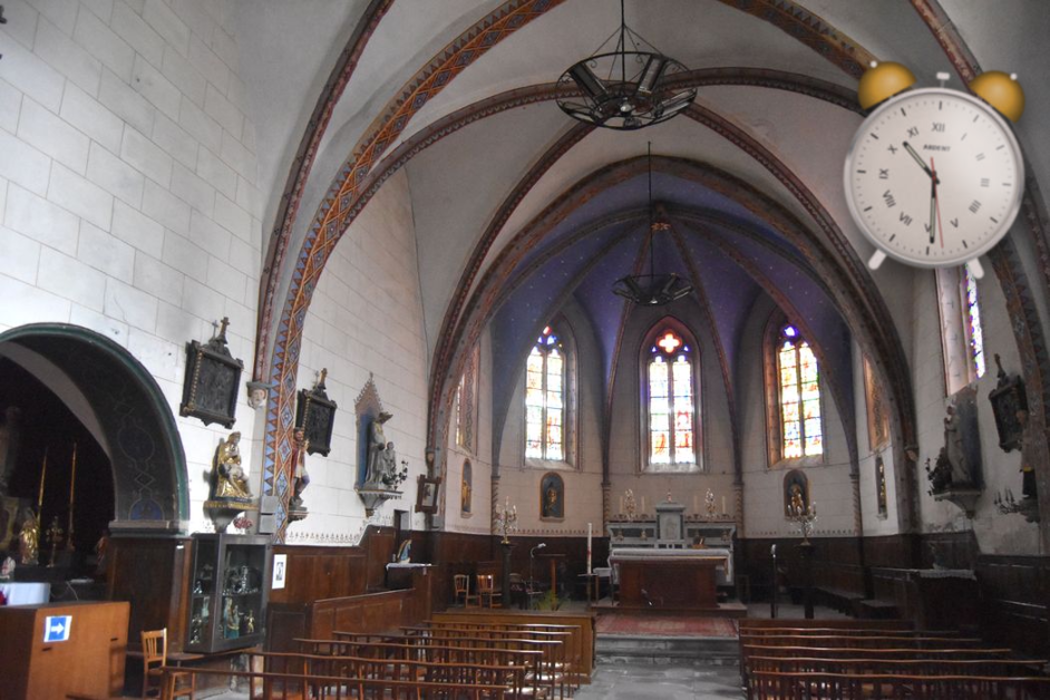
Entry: **10:29:28**
